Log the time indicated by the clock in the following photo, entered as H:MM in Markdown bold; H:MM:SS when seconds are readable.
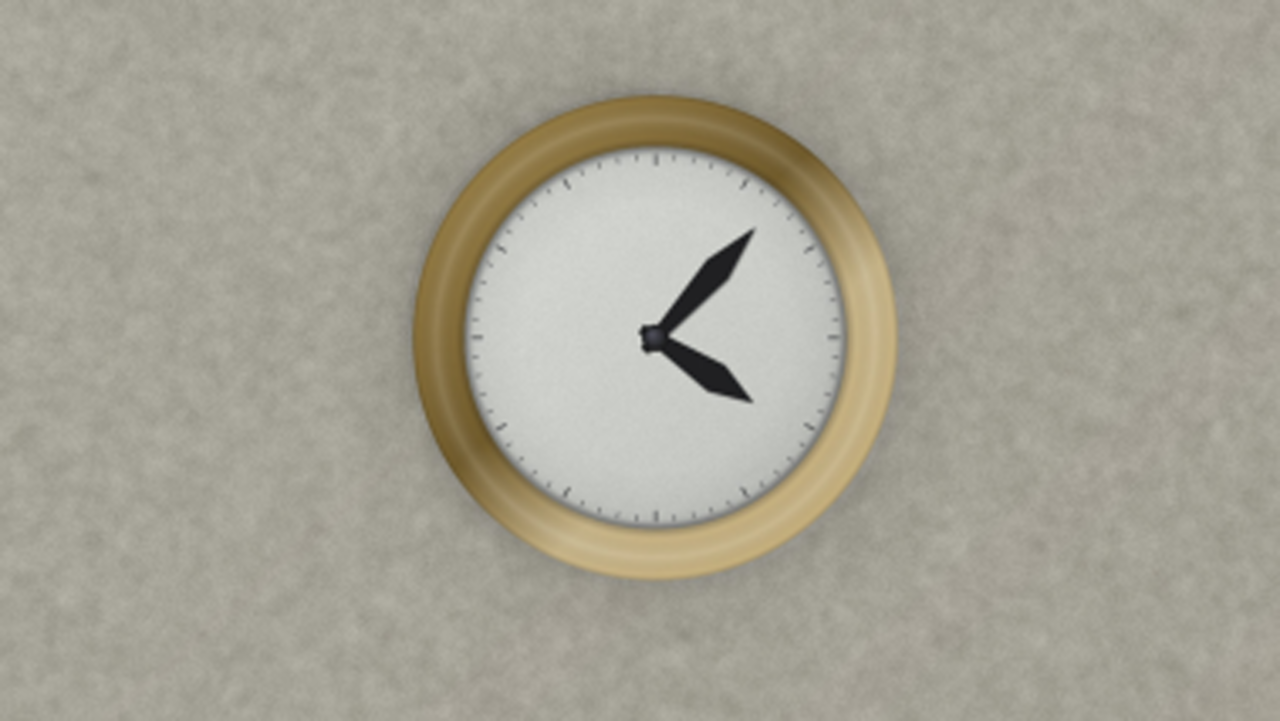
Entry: **4:07**
